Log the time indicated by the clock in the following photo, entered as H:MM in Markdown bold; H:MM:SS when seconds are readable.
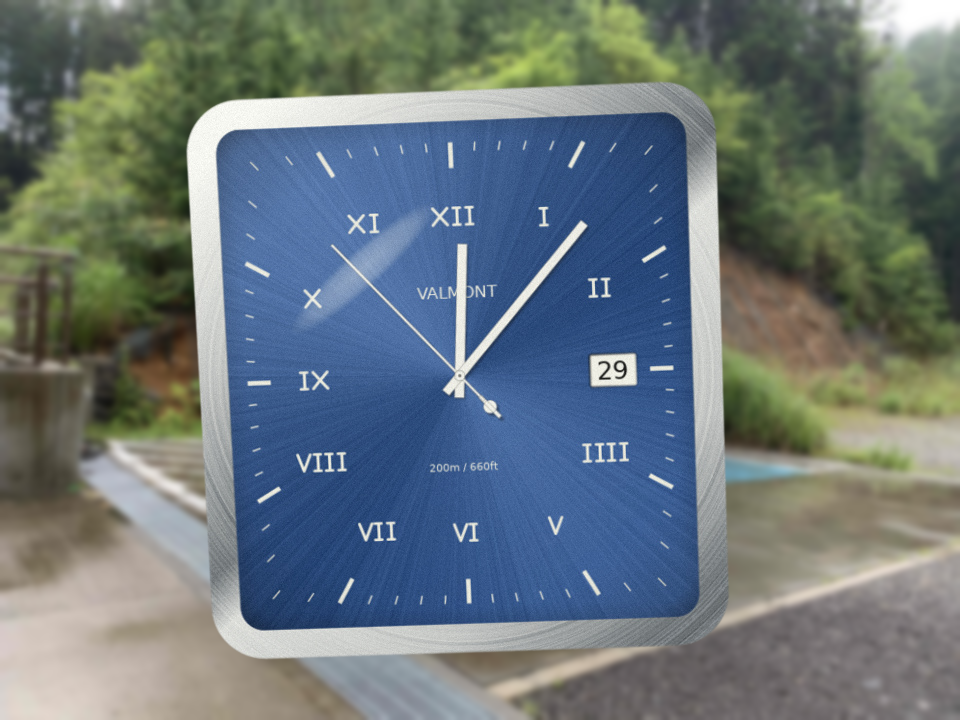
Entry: **12:06:53**
